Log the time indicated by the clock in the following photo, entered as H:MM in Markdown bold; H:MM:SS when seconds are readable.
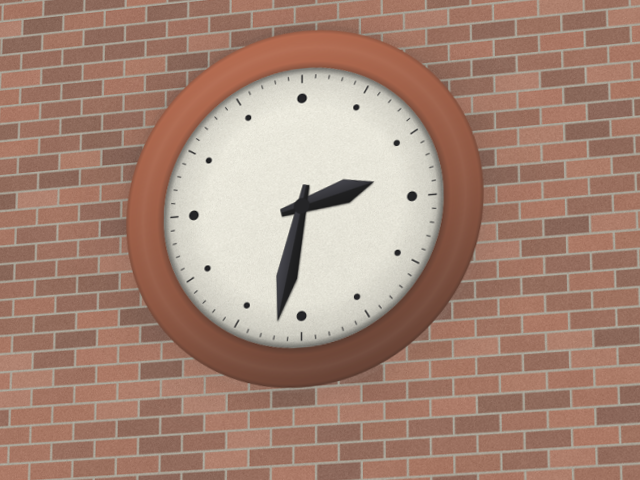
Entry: **2:32**
